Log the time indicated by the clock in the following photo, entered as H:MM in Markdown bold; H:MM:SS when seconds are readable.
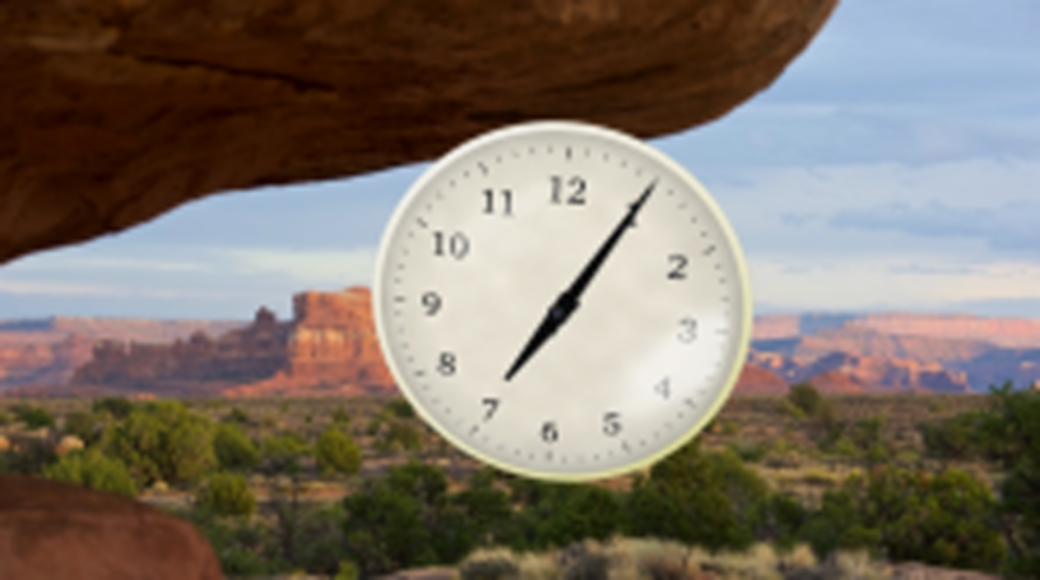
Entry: **7:05**
